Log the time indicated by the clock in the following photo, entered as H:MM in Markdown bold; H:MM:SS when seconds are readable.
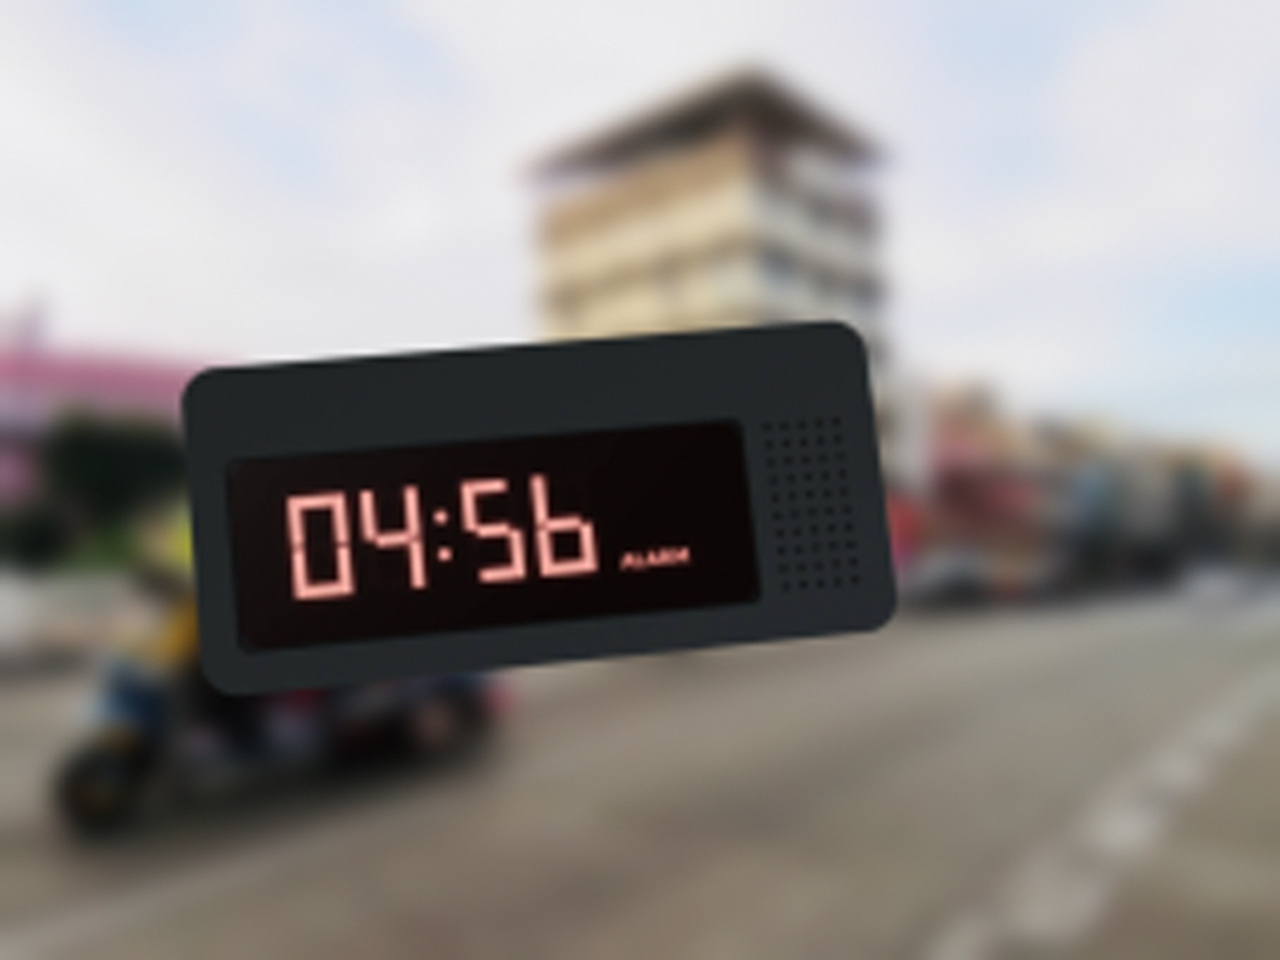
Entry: **4:56**
